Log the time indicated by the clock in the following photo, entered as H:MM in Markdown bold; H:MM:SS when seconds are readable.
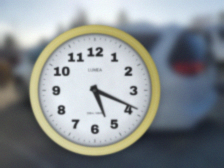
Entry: **5:19**
